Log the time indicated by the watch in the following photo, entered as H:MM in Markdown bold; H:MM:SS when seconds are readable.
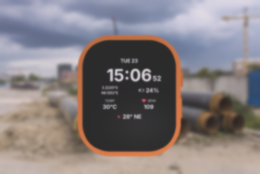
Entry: **15:06**
